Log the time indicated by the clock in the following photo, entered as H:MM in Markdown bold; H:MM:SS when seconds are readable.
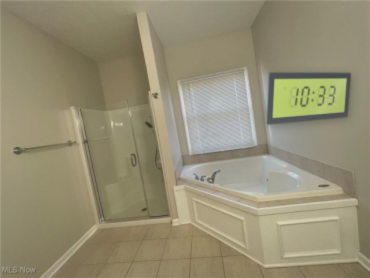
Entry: **10:33**
